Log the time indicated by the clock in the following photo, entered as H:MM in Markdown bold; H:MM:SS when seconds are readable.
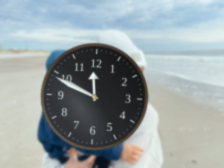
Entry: **11:49**
